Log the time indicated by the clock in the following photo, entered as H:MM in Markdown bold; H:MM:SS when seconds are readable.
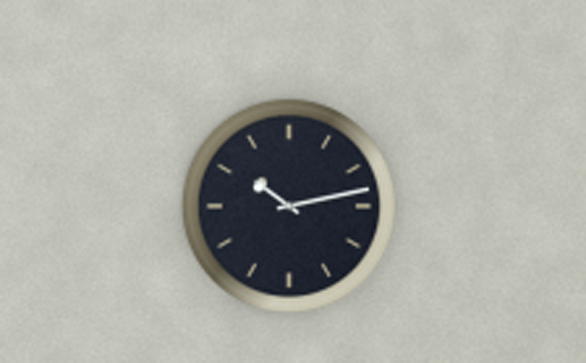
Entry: **10:13**
